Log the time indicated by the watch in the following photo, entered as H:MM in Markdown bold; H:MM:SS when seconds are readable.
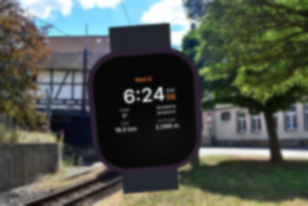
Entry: **6:24**
